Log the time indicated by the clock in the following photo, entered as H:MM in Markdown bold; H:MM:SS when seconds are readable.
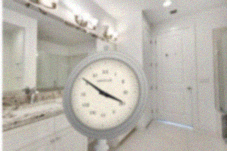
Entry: **3:51**
